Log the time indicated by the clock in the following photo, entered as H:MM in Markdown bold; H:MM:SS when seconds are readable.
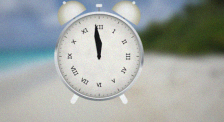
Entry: **11:59**
